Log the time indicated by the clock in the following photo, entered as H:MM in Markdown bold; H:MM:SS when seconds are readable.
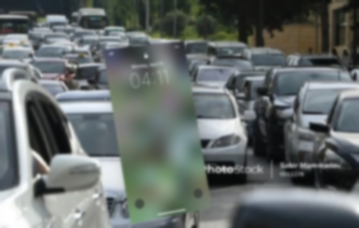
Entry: **4:11**
